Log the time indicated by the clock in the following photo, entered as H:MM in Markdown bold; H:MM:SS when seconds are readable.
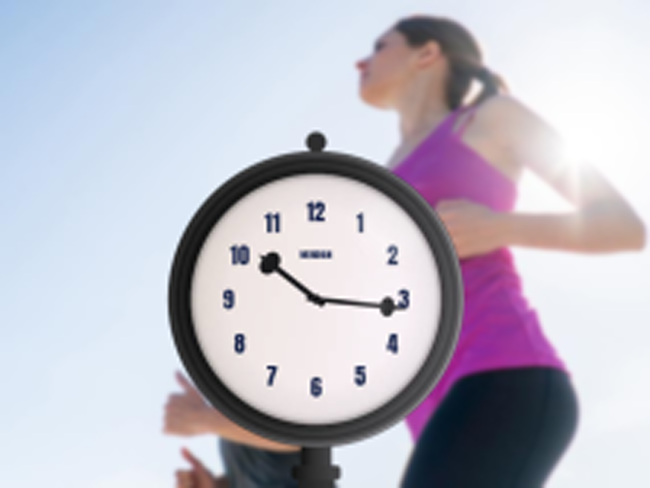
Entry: **10:16**
